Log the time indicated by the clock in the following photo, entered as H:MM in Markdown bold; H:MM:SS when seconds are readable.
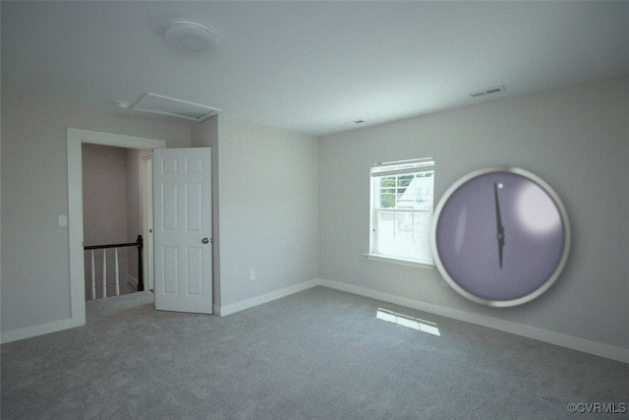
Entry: **5:59**
